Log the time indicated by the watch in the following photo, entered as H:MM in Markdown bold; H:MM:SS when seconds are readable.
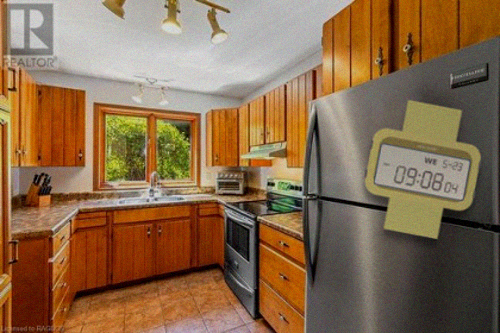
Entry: **9:08:04**
